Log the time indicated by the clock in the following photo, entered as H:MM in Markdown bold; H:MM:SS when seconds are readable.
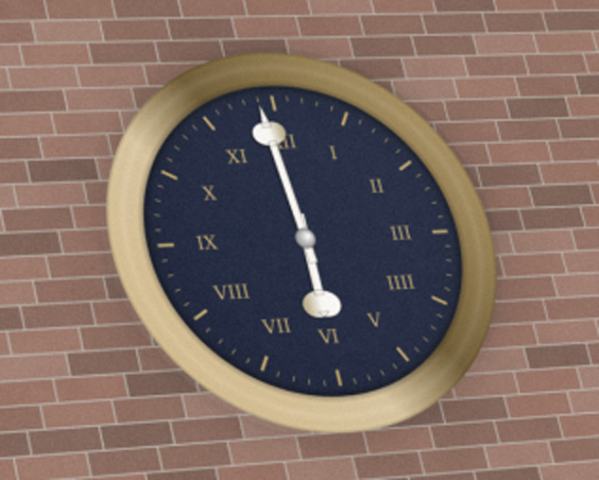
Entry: **5:59**
